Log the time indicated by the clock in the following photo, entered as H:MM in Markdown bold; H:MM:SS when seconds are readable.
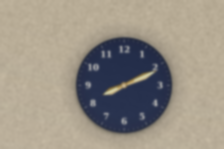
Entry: **8:11**
